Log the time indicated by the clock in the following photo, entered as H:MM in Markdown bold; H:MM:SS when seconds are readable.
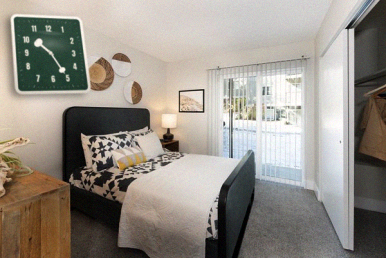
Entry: **10:25**
